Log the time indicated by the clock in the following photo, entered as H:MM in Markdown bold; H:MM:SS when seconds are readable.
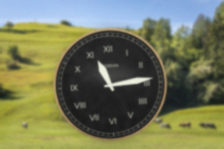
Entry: **11:14**
